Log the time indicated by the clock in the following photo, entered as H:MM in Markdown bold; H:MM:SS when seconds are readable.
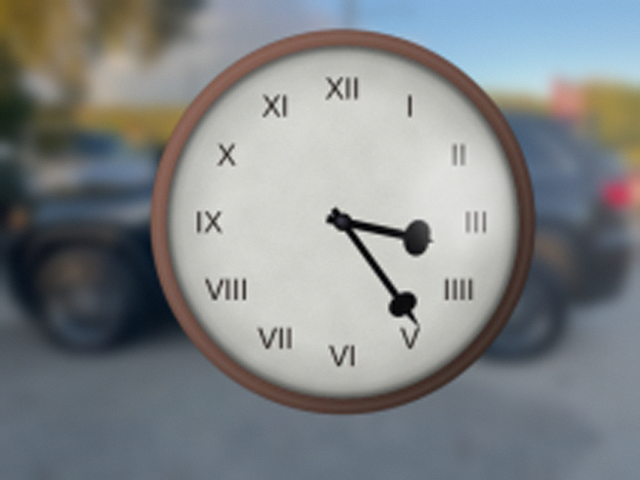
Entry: **3:24**
